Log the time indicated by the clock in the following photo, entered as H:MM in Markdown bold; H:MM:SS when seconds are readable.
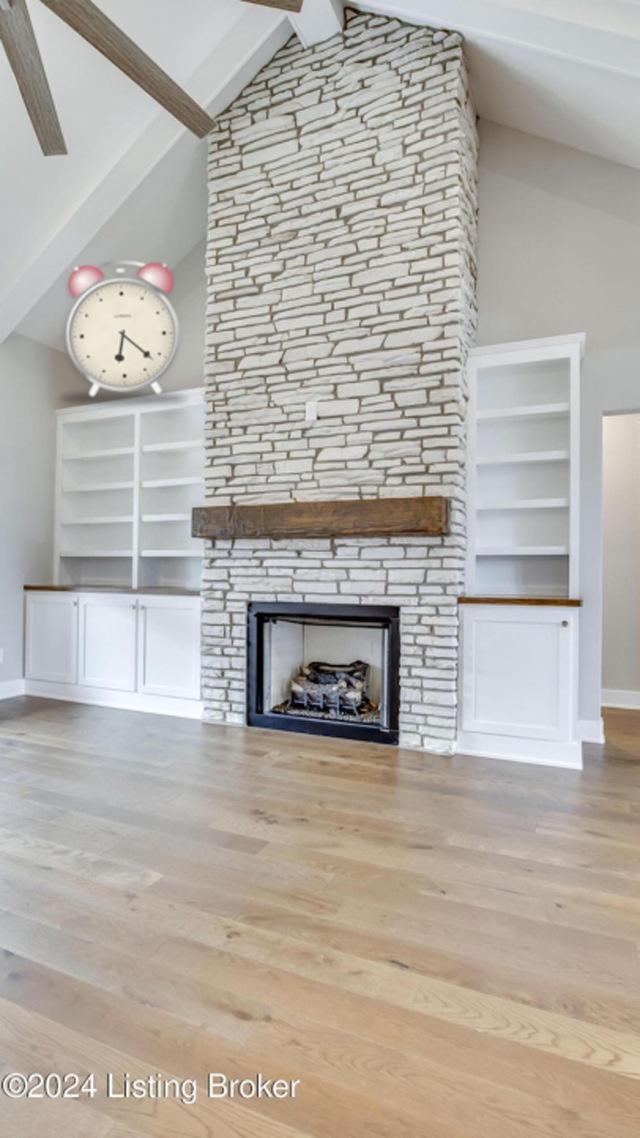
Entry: **6:22**
